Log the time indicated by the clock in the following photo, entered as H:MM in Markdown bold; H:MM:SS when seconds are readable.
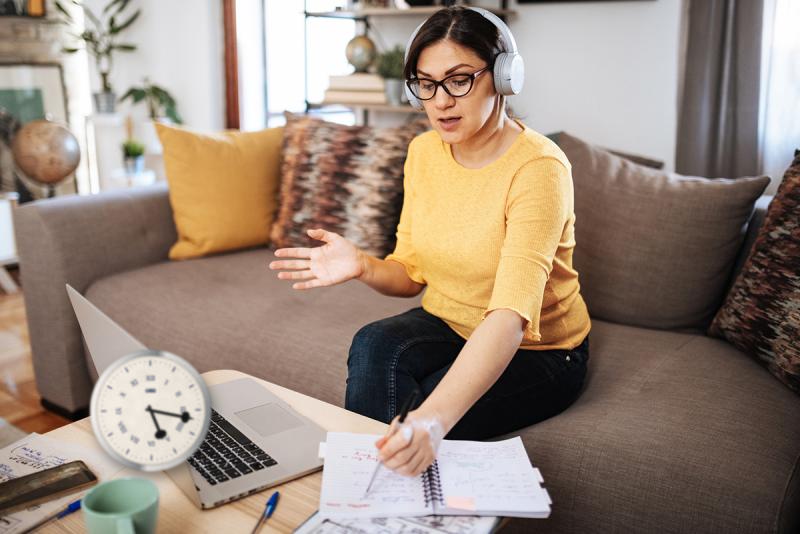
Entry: **5:17**
